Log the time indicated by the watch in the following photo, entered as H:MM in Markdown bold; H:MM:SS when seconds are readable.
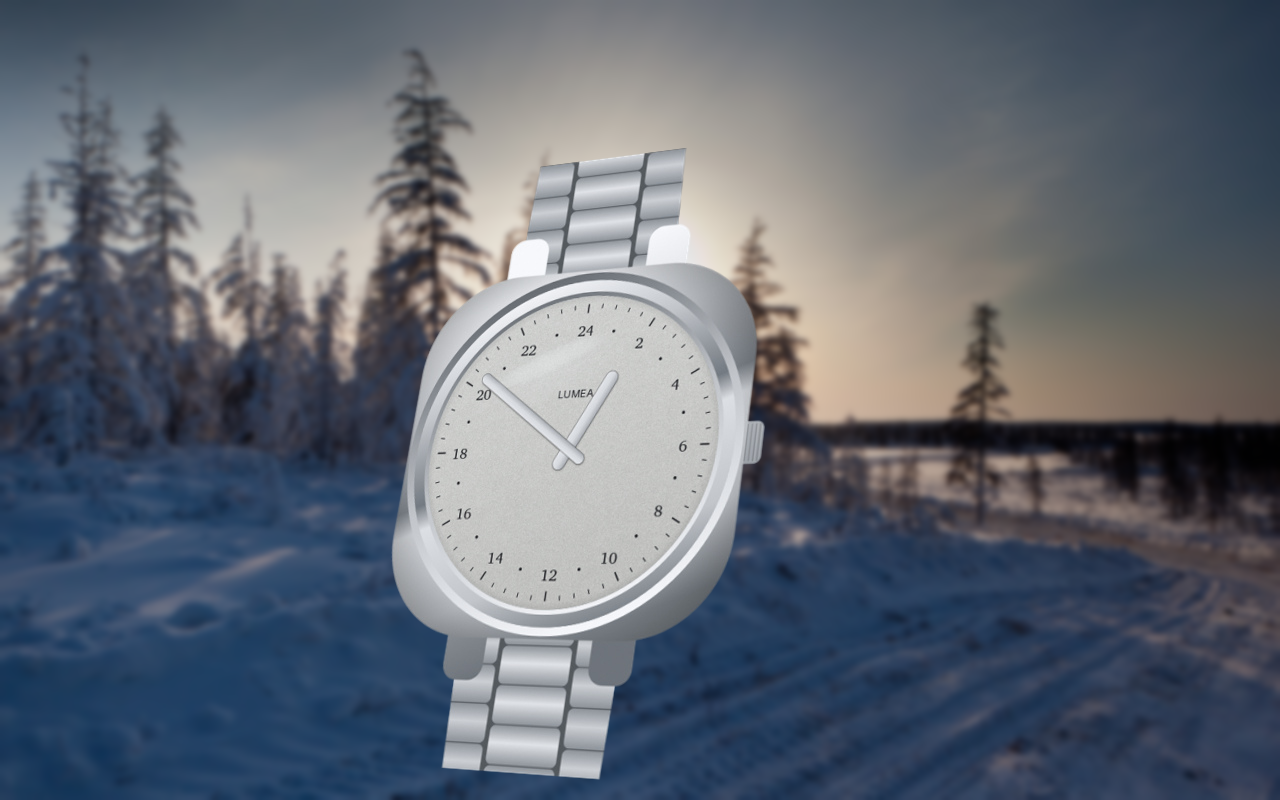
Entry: **1:51**
